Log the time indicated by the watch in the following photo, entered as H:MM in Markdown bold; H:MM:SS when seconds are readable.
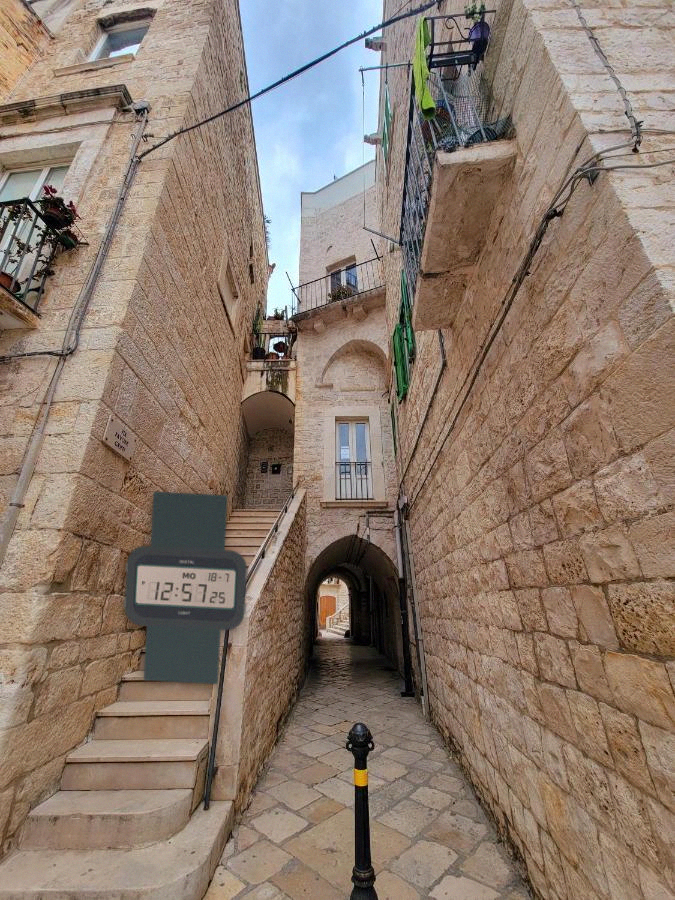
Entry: **12:57:25**
